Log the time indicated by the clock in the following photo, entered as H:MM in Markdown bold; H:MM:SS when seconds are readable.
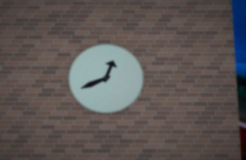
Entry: **12:41**
